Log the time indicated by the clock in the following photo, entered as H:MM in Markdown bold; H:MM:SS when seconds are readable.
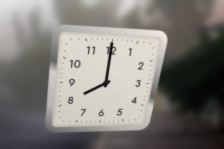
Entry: **8:00**
